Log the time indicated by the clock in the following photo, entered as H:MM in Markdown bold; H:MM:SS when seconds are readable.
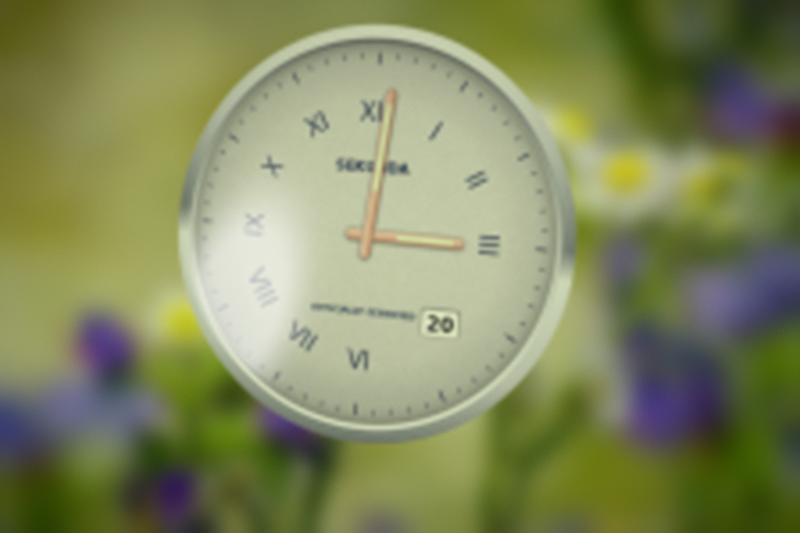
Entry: **3:01**
